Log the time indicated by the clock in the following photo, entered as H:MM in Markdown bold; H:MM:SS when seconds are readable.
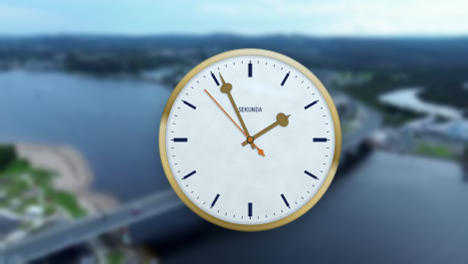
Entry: **1:55:53**
